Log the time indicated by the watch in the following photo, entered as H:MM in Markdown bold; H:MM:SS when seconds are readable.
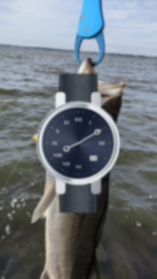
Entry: **8:10**
